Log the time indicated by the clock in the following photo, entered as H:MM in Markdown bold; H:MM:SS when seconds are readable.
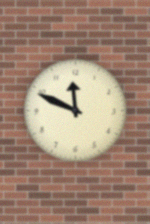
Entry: **11:49**
